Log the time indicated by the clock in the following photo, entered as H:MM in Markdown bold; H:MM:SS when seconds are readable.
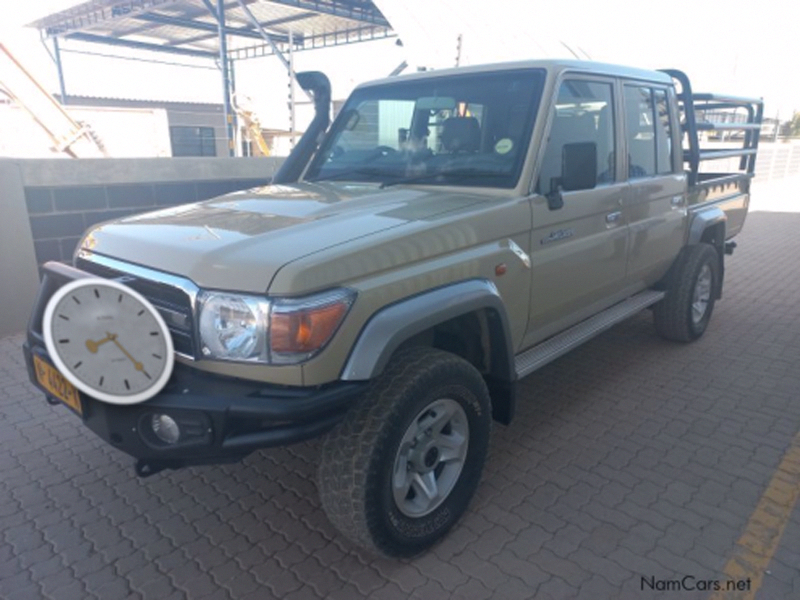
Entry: **8:25**
